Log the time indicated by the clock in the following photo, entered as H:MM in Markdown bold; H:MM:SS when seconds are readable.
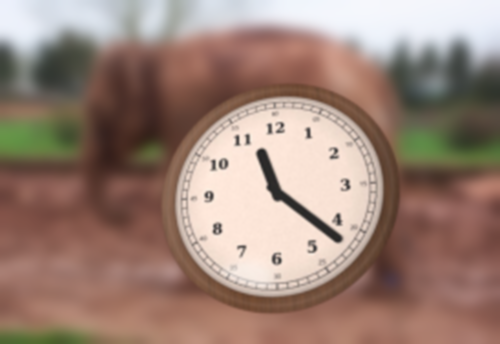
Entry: **11:22**
